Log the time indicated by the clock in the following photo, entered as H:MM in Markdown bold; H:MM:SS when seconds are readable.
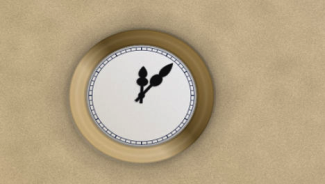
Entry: **12:07**
